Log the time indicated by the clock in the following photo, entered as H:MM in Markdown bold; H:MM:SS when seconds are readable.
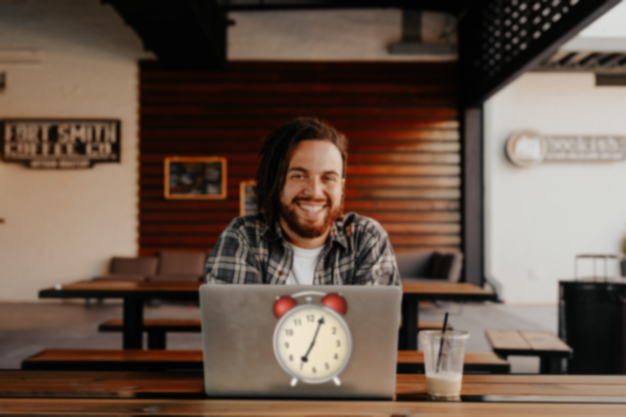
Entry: **7:04**
